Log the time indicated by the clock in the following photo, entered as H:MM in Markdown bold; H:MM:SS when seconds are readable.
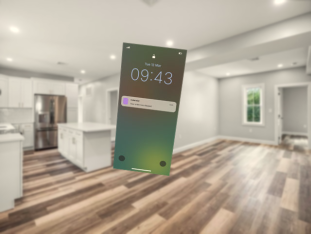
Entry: **9:43**
